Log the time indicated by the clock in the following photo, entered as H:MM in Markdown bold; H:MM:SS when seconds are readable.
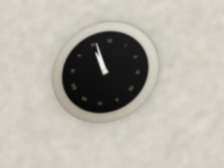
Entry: **10:56**
